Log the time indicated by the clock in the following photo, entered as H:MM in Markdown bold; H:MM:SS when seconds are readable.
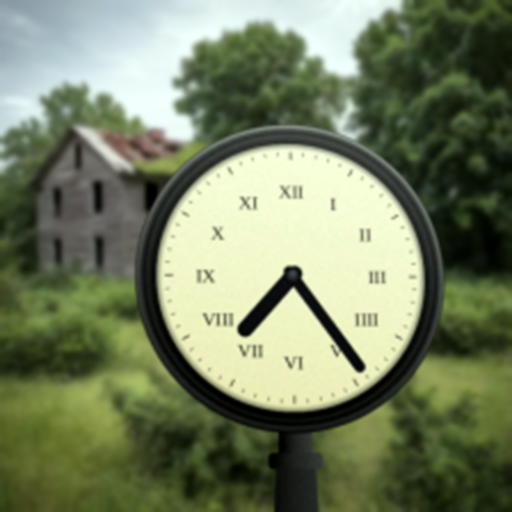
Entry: **7:24**
